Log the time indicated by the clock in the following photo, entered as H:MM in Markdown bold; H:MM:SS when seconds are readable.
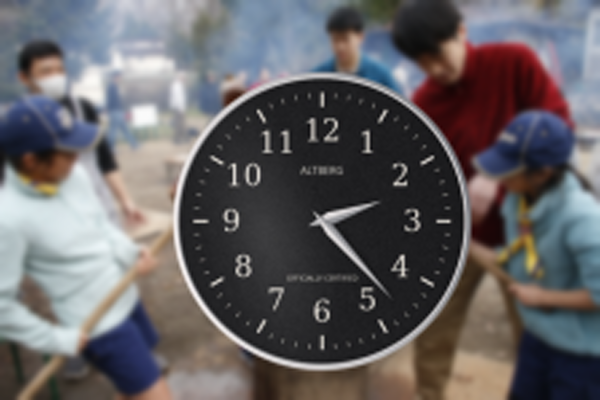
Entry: **2:23**
